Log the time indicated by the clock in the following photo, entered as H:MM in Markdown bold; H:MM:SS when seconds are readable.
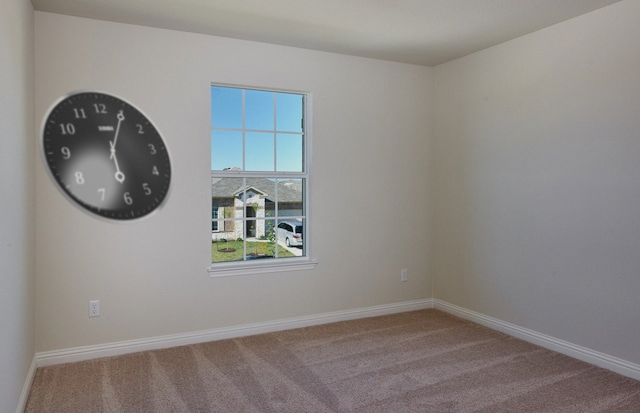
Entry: **6:05**
